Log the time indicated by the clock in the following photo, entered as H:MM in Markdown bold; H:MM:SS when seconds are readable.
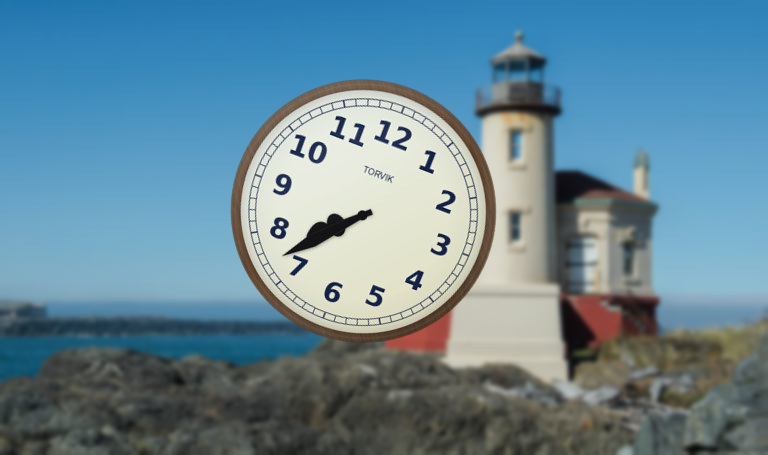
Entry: **7:37**
